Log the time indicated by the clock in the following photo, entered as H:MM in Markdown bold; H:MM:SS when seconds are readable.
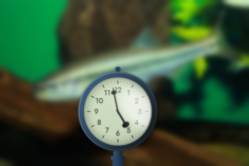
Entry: **4:58**
